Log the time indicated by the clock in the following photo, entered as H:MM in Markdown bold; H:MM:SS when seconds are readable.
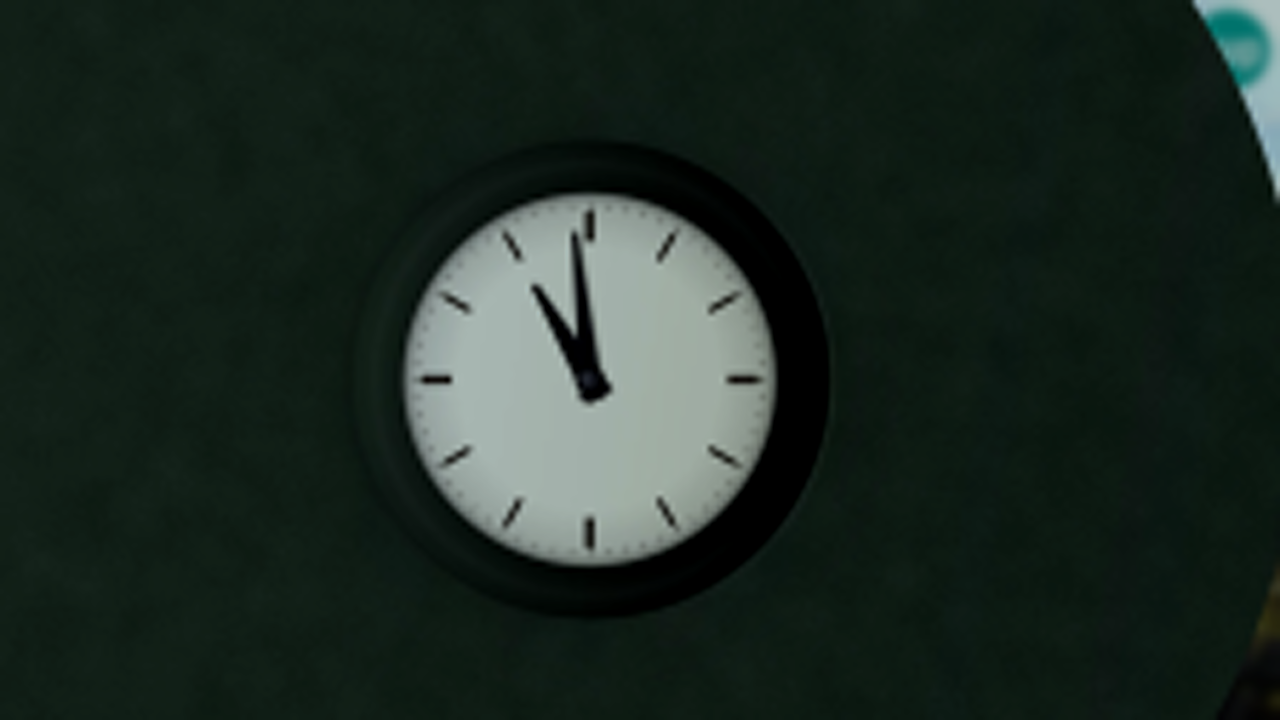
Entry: **10:59**
